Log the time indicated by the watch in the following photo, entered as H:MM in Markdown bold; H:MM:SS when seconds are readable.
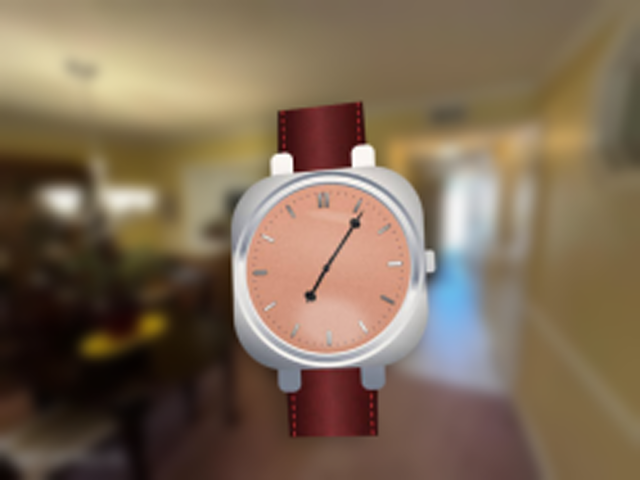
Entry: **7:06**
